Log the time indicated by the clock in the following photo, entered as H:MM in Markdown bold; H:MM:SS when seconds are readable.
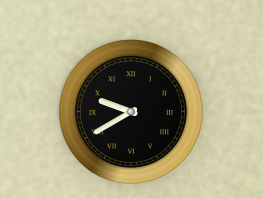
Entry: **9:40**
